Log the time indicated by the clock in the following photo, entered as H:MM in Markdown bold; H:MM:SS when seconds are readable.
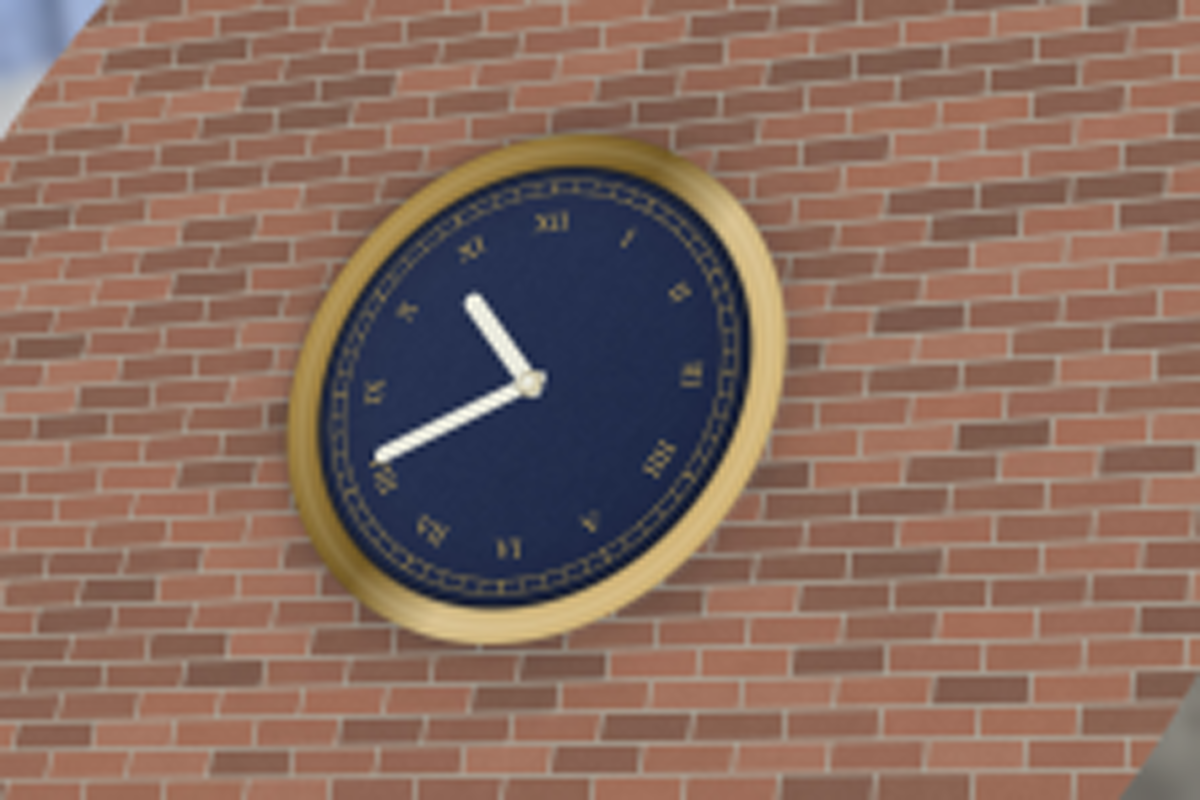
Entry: **10:41**
